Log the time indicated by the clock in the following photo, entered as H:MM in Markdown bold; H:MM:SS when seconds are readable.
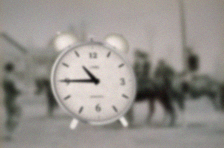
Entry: **10:45**
